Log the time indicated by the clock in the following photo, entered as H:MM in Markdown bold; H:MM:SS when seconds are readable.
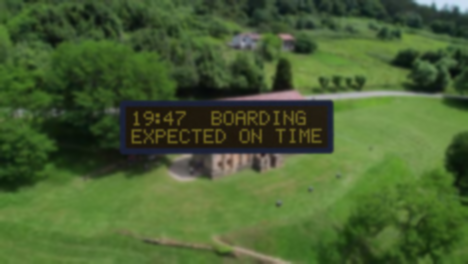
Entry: **19:47**
